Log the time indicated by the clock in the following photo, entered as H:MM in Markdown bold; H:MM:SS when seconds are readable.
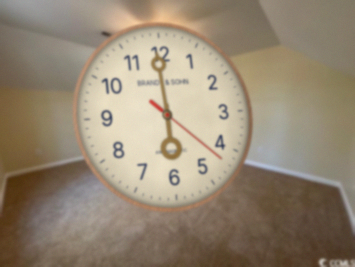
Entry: **5:59:22**
